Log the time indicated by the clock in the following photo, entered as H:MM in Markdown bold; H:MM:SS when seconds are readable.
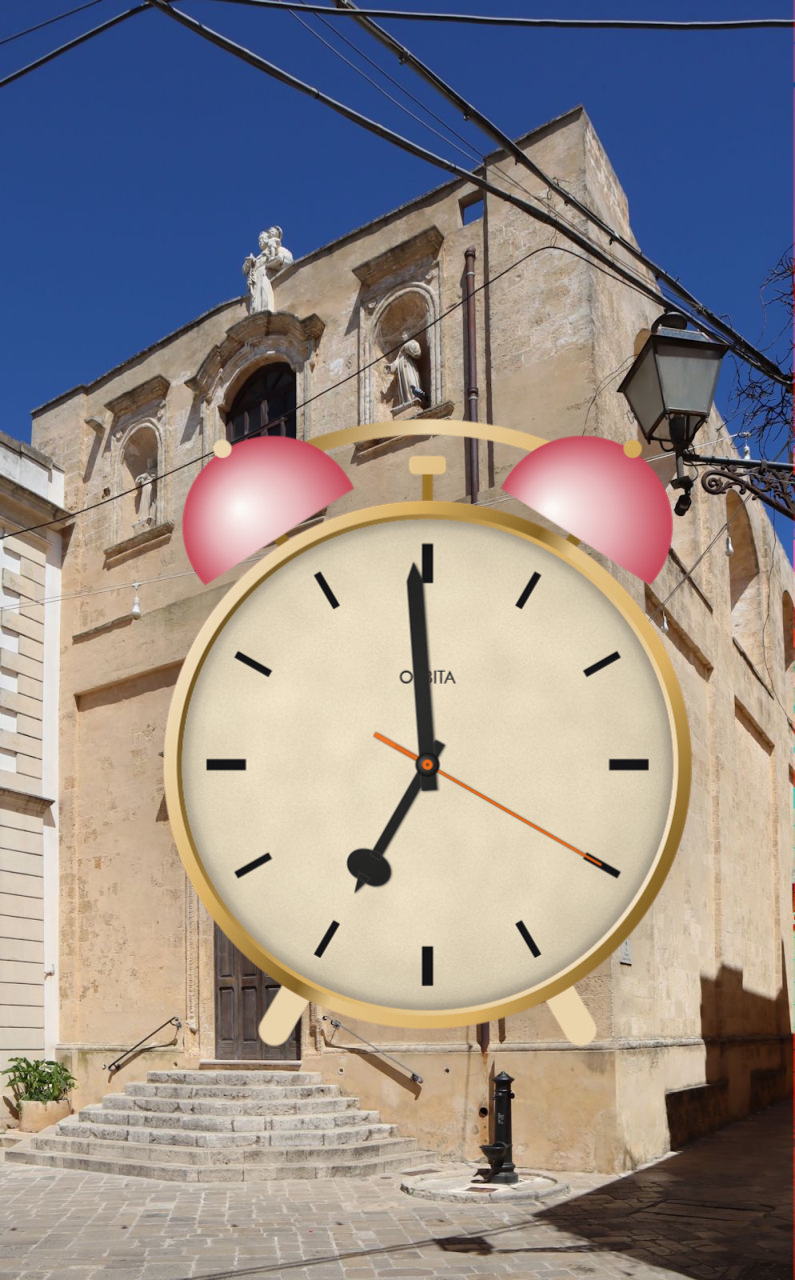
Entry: **6:59:20**
